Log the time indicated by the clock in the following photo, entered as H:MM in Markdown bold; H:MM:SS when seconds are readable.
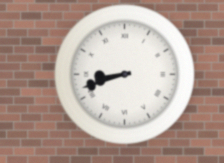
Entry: **8:42**
